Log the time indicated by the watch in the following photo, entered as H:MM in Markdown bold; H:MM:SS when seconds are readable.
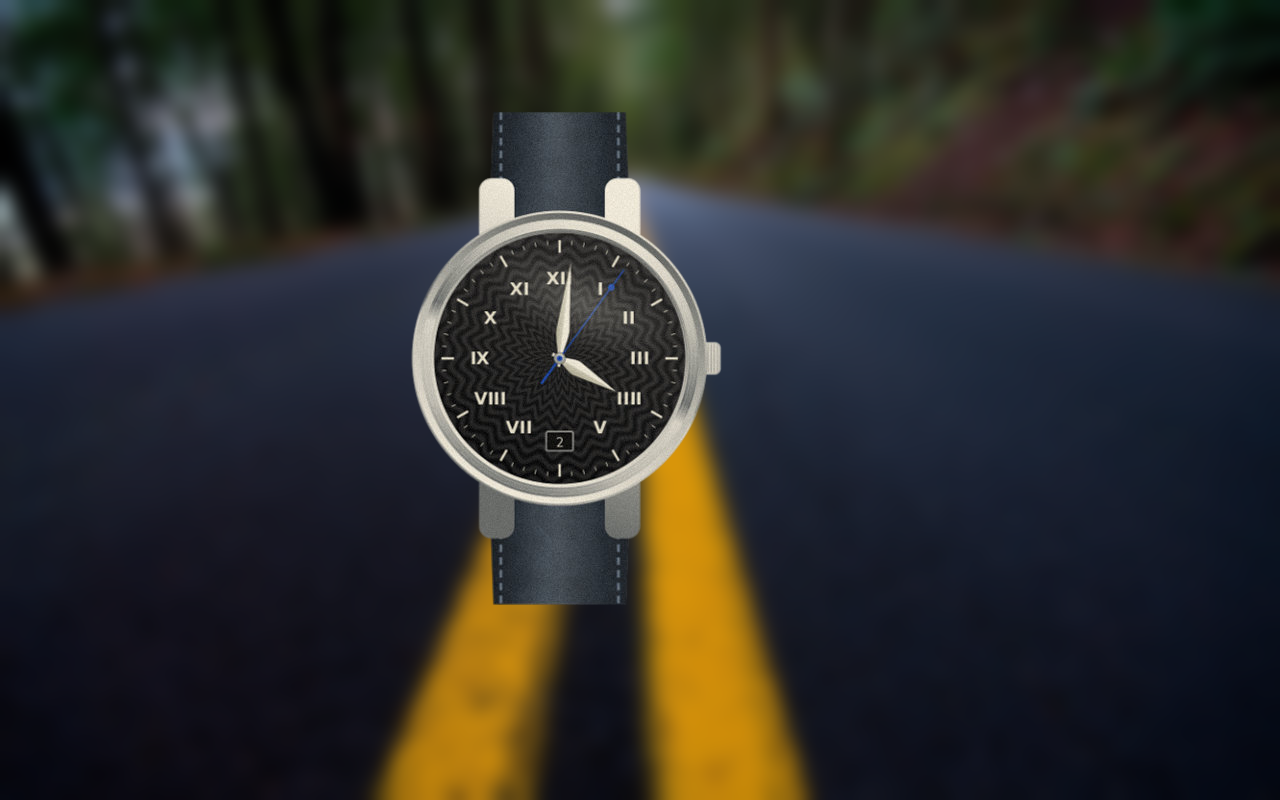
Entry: **4:01:06**
